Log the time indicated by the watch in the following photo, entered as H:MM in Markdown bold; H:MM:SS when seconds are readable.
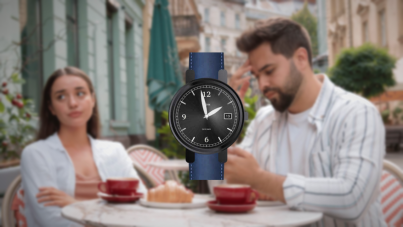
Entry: **1:58**
